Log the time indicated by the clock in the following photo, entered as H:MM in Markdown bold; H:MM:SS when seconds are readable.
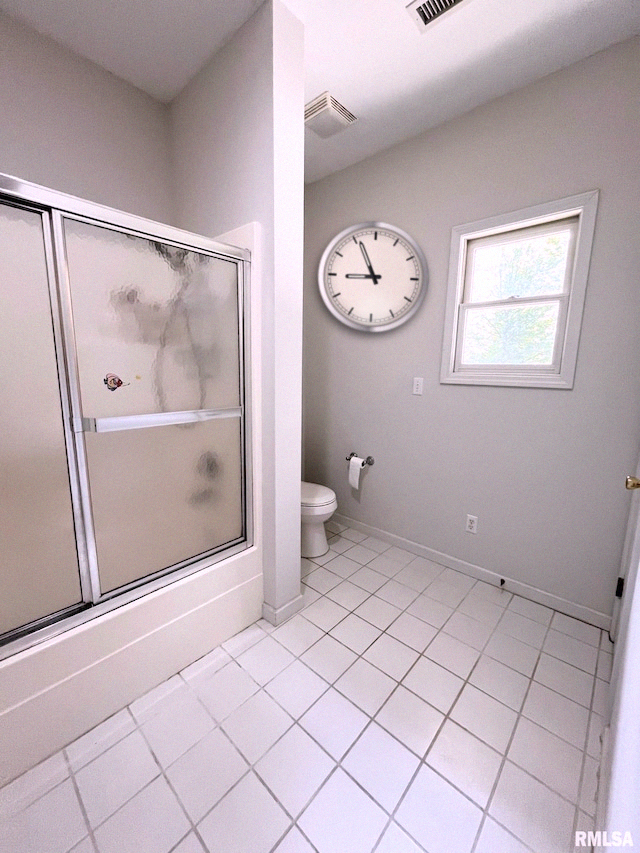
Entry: **8:56**
